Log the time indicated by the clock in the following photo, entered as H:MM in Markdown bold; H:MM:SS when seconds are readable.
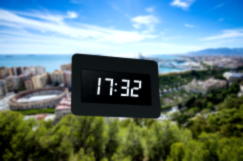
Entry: **17:32**
